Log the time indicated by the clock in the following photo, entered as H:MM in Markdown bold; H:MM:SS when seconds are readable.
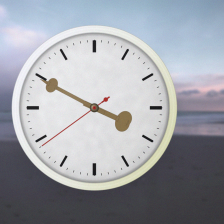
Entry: **3:49:39**
